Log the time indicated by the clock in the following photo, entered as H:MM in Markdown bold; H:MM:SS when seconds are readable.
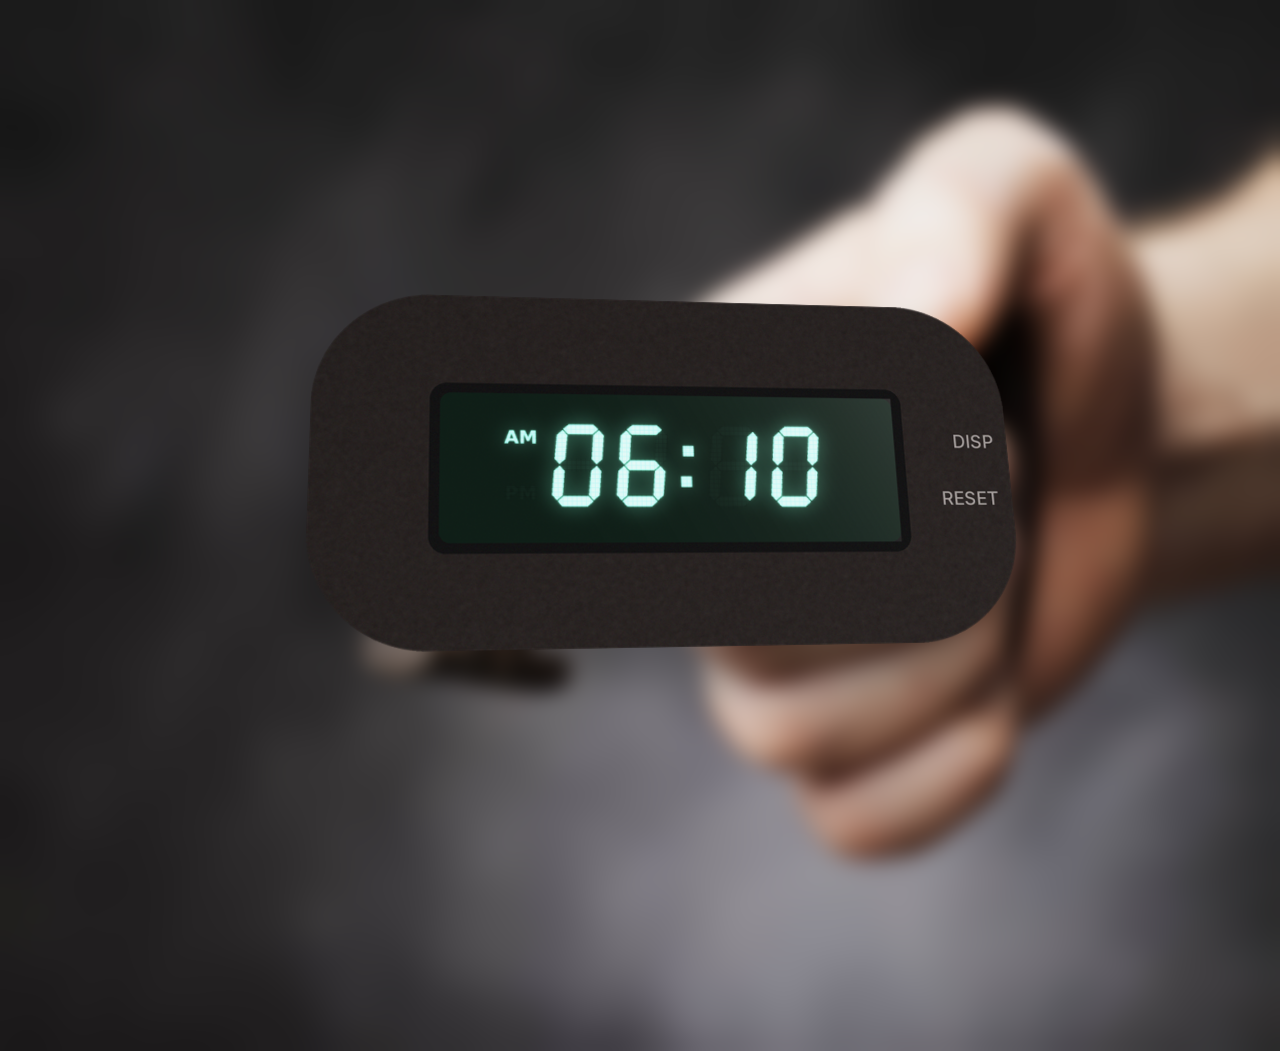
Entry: **6:10**
